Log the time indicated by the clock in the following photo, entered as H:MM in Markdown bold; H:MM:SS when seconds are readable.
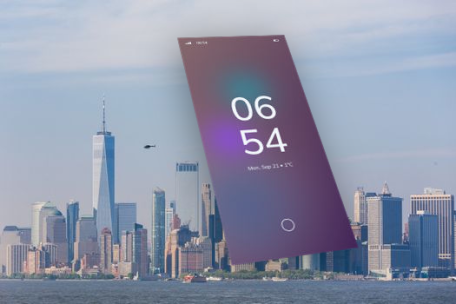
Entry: **6:54**
